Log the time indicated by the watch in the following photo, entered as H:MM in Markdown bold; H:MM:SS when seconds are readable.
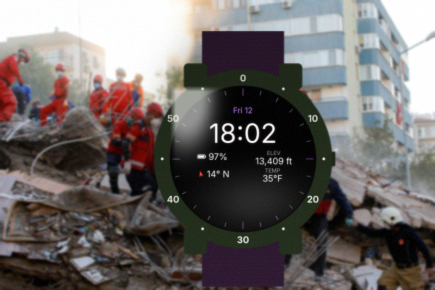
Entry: **18:02**
